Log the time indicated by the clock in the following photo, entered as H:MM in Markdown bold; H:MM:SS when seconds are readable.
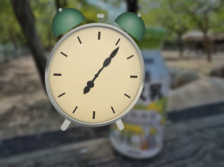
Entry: **7:06**
